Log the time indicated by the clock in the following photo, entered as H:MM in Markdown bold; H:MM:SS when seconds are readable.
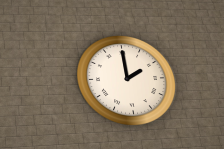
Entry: **2:00**
